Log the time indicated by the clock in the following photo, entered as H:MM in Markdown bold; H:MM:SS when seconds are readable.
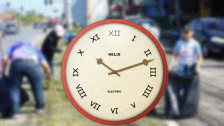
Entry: **10:12**
